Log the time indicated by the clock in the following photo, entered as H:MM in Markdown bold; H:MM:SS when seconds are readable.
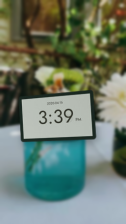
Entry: **3:39**
